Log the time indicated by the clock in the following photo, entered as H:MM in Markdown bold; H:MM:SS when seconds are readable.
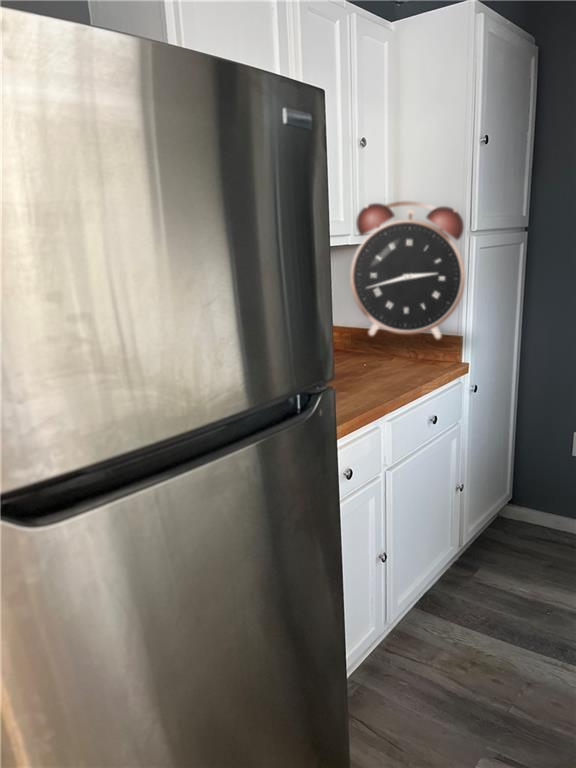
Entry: **2:42**
